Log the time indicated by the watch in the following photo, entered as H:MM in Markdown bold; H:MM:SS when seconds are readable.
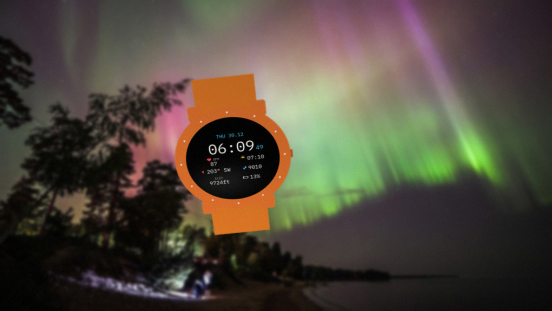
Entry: **6:09**
